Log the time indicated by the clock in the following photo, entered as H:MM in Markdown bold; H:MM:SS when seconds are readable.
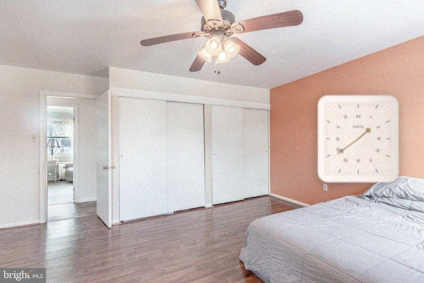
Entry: **1:39**
